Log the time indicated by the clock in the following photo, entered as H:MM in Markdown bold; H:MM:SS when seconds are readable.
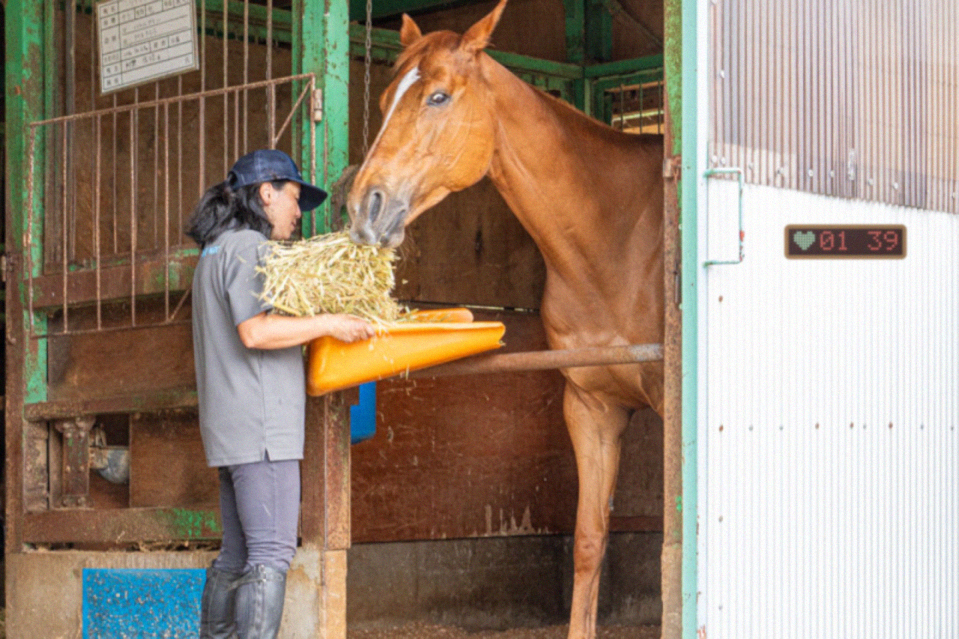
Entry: **1:39**
